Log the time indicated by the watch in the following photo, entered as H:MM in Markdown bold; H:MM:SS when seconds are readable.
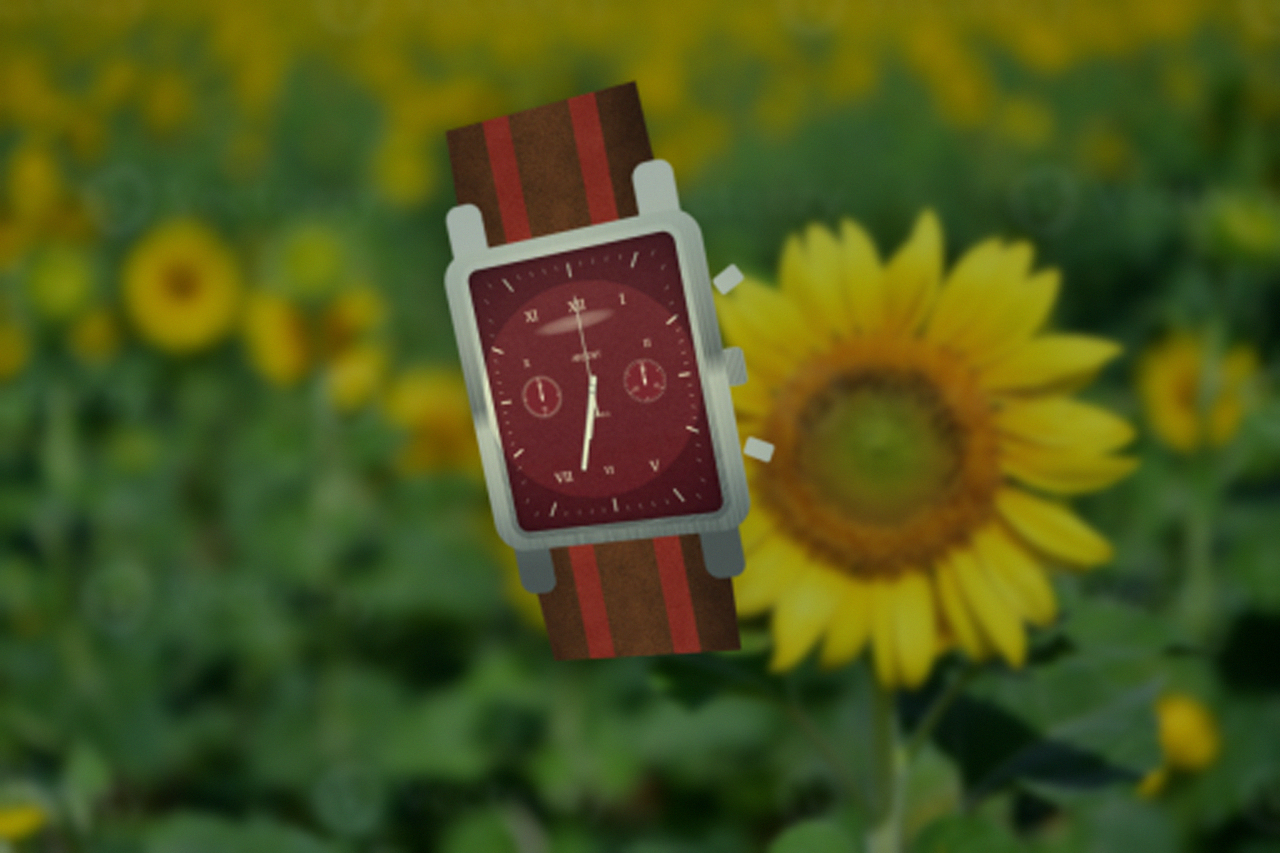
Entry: **6:33**
